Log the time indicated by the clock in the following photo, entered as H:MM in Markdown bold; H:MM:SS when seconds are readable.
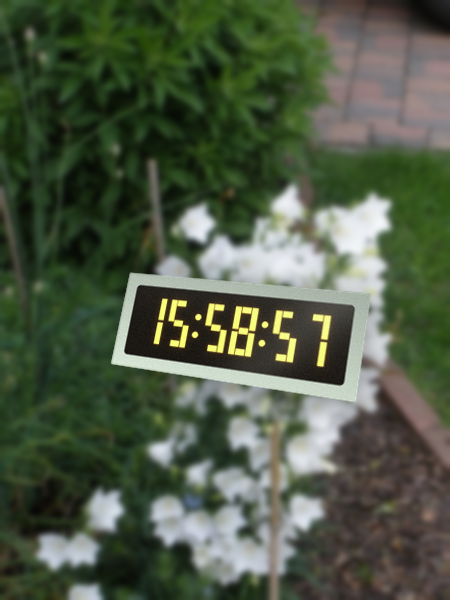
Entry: **15:58:57**
